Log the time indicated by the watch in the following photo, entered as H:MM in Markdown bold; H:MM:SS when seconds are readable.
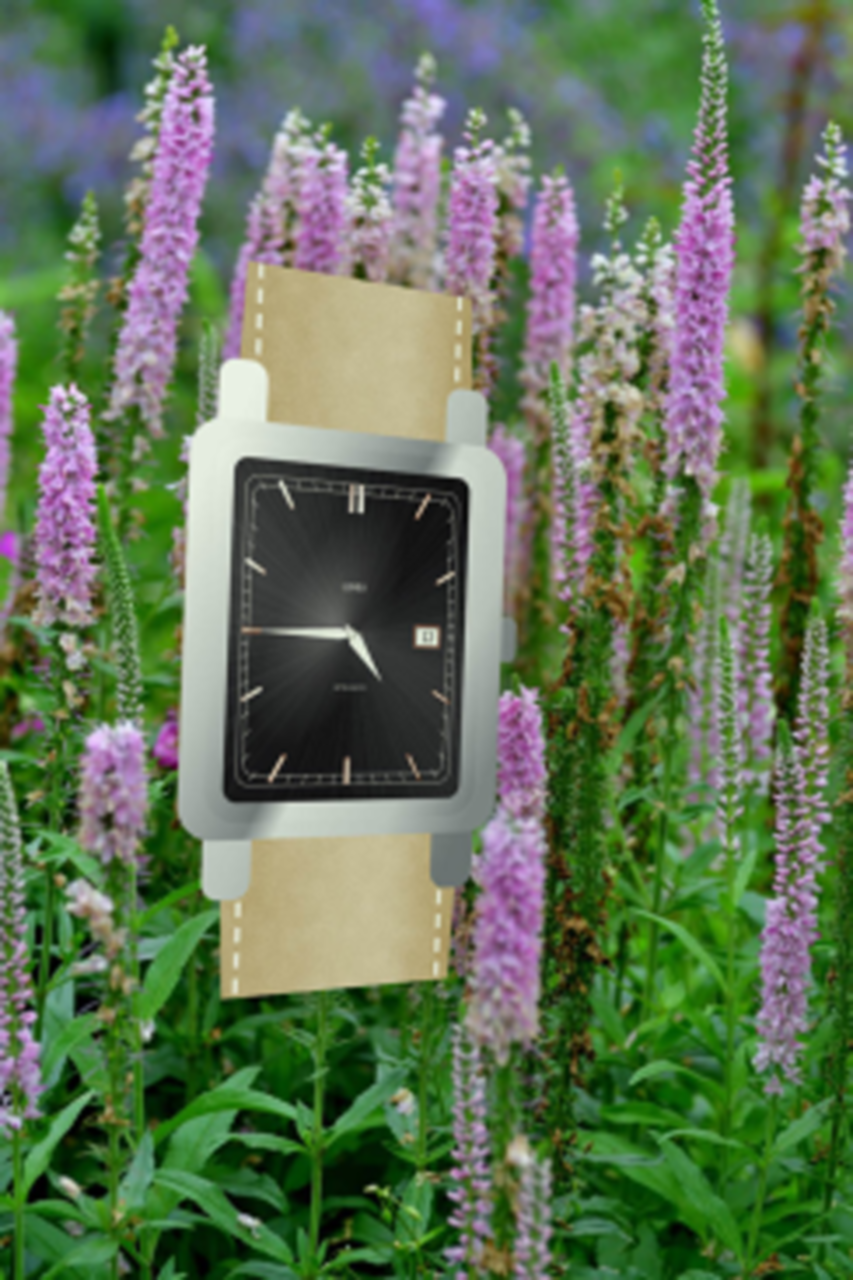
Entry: **4:45**
